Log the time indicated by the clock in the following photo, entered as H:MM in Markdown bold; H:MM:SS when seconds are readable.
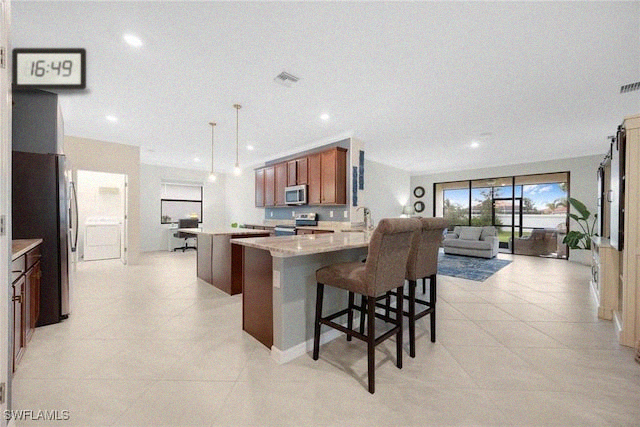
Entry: **16:49**
